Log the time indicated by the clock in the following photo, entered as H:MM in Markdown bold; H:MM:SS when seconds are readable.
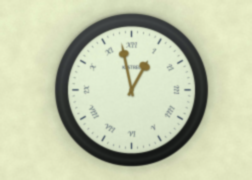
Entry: **12:58**
